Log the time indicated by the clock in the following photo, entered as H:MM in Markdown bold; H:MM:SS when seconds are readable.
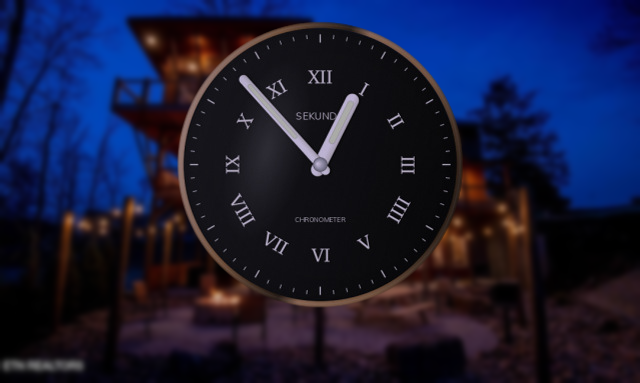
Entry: **12:53**
